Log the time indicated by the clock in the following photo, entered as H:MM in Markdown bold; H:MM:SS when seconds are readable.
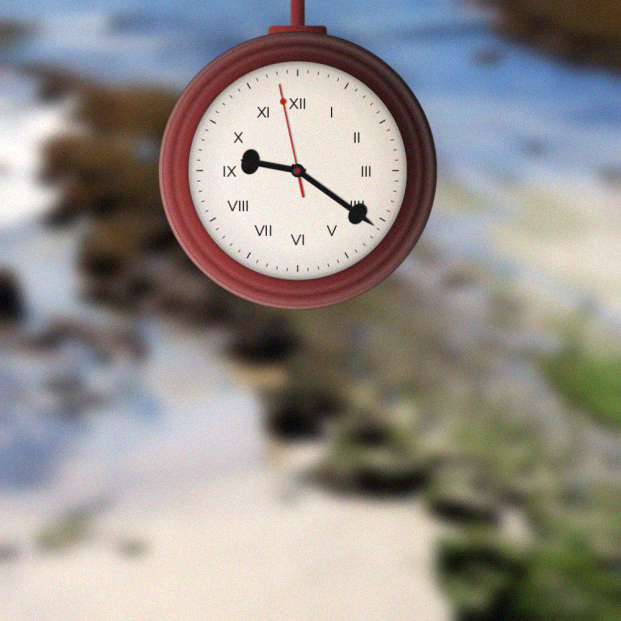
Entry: **9:20:58**
